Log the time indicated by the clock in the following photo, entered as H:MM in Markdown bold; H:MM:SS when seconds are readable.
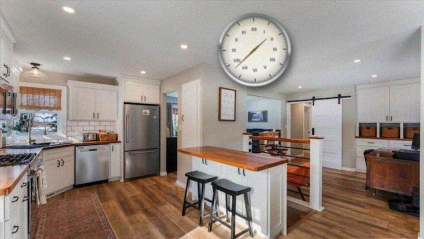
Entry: **1:38**
